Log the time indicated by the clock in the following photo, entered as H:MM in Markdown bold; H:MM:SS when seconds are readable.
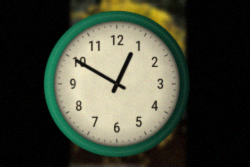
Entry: **12:50**
